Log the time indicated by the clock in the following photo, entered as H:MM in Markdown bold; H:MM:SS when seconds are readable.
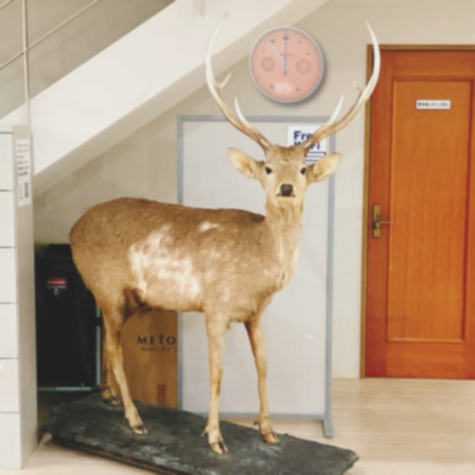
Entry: **10:54**
